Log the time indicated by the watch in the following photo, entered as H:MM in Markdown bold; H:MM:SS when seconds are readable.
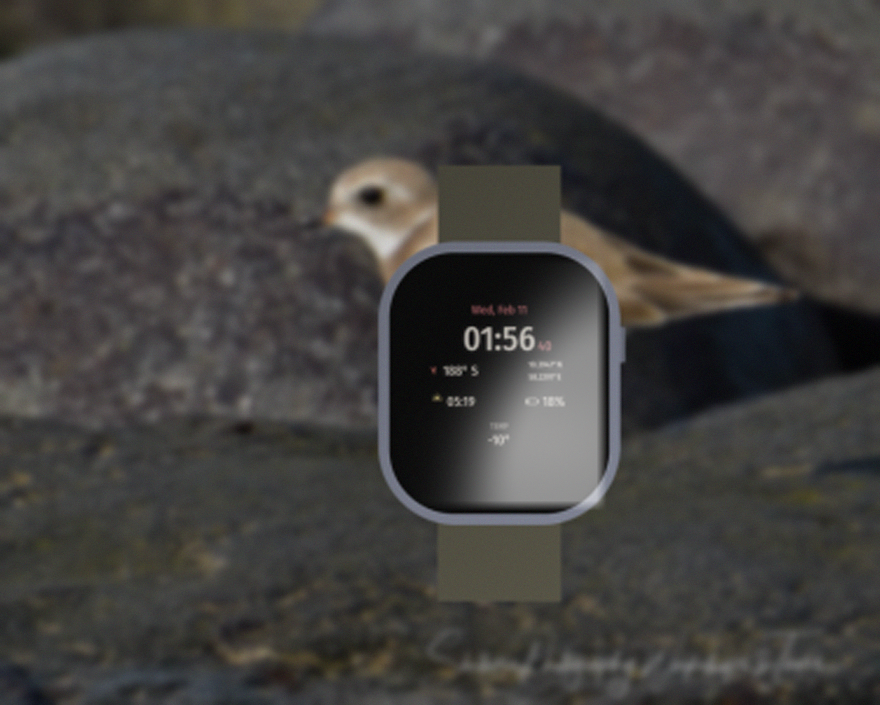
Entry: **1:56**
